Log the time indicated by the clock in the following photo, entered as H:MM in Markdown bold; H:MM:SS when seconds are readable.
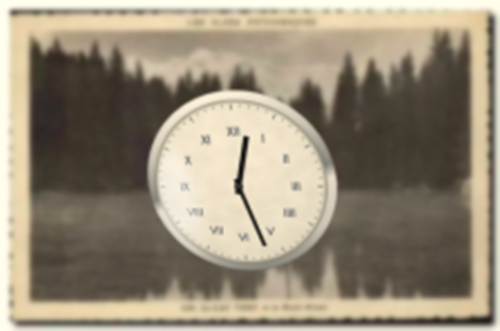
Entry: **12:27**
